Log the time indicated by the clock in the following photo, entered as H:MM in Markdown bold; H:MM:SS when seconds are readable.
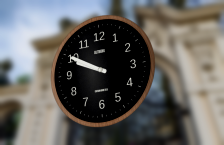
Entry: **9:50**
